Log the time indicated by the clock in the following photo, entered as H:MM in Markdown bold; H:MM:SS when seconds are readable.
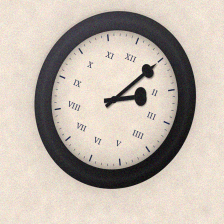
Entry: **2:05**
